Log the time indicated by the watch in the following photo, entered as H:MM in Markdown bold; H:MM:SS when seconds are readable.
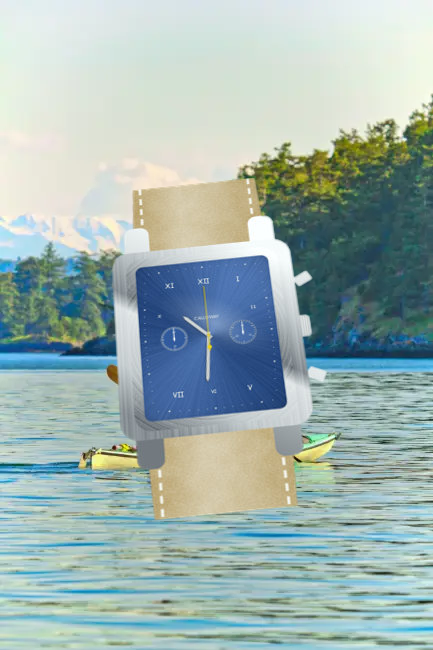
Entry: **10:31**
